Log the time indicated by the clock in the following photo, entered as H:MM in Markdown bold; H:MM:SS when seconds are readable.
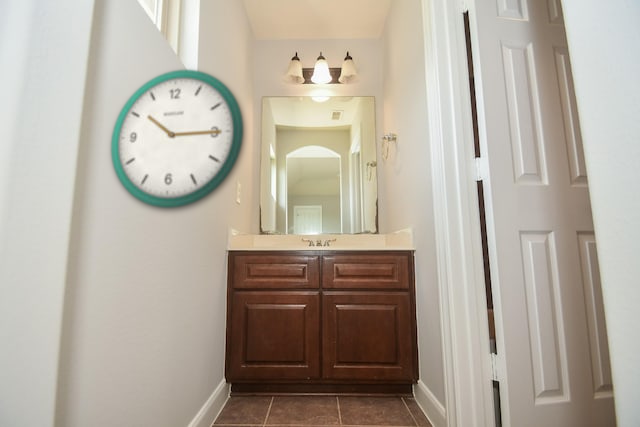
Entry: **10:15**
